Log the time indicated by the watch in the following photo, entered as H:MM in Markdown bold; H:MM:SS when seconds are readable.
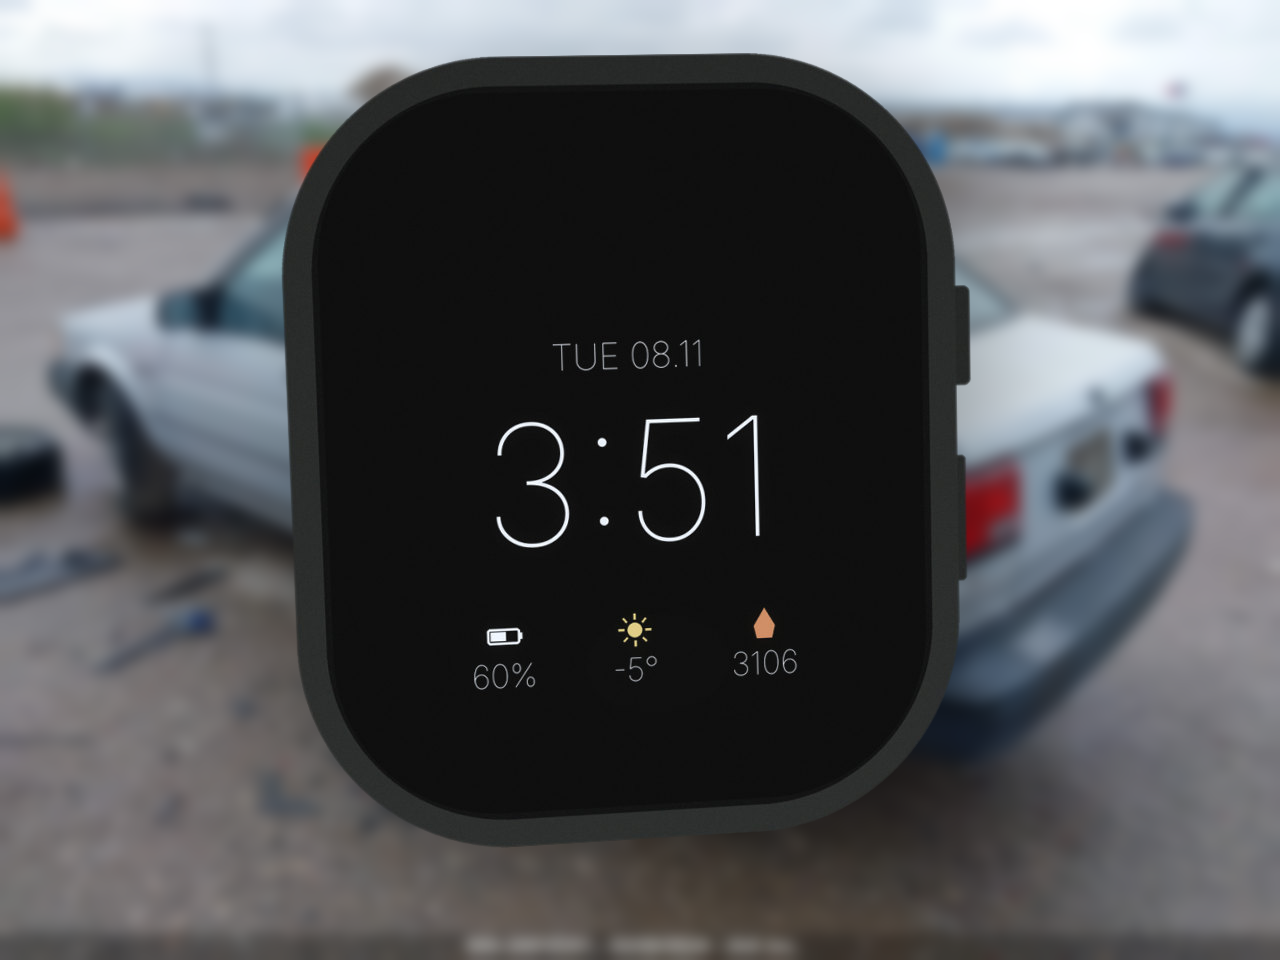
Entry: **3:51**
